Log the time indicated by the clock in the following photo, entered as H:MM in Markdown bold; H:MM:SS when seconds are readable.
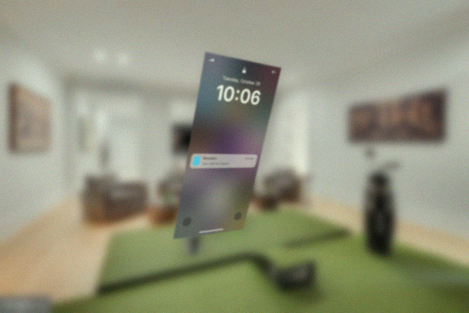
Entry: **10:06**
